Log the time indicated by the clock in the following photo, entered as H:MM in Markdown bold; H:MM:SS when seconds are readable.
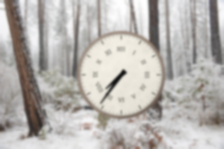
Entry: **7:36**
